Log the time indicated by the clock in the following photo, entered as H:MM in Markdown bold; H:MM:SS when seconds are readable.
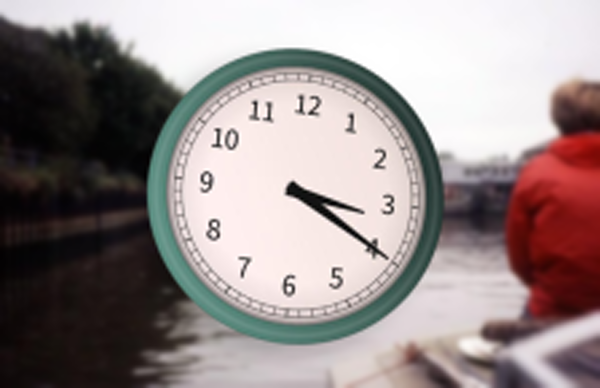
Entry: **3:20**
